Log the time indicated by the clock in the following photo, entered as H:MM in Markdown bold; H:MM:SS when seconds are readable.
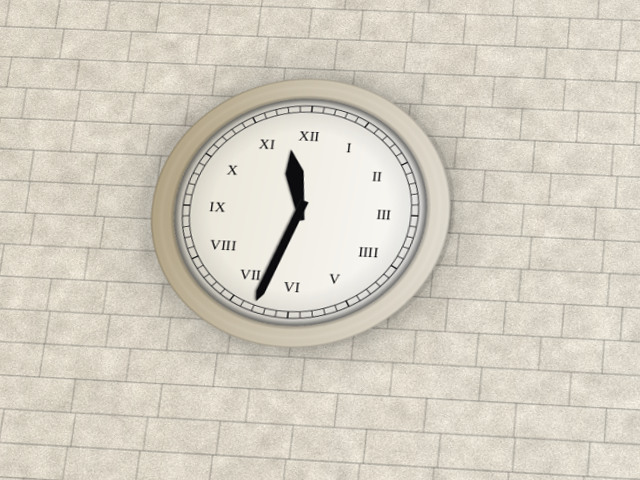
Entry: **11:33**
